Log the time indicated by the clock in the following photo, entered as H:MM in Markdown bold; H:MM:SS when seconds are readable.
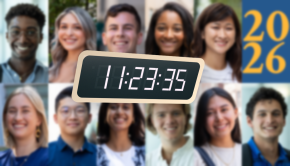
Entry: **11:23:35**
